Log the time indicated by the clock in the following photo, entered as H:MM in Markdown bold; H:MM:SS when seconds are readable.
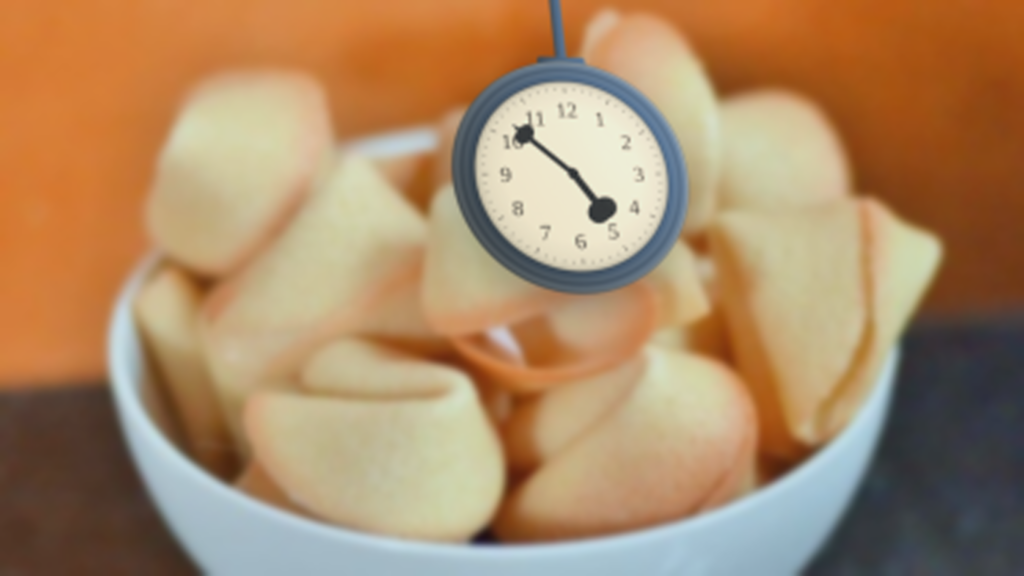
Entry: **4:52**
